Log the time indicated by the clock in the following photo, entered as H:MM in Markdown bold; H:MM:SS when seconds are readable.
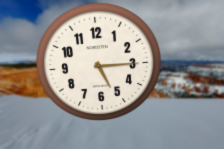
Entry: **5:15**
